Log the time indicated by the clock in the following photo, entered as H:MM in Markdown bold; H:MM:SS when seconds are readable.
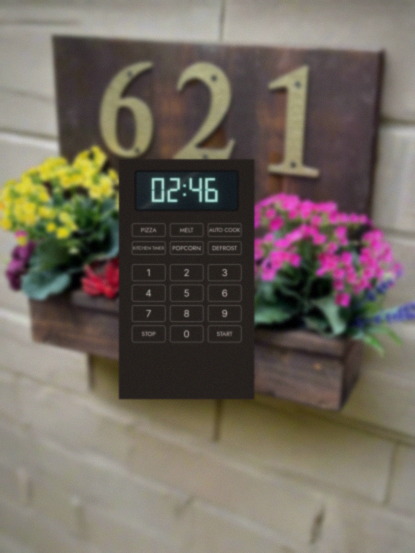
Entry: **2:46**
